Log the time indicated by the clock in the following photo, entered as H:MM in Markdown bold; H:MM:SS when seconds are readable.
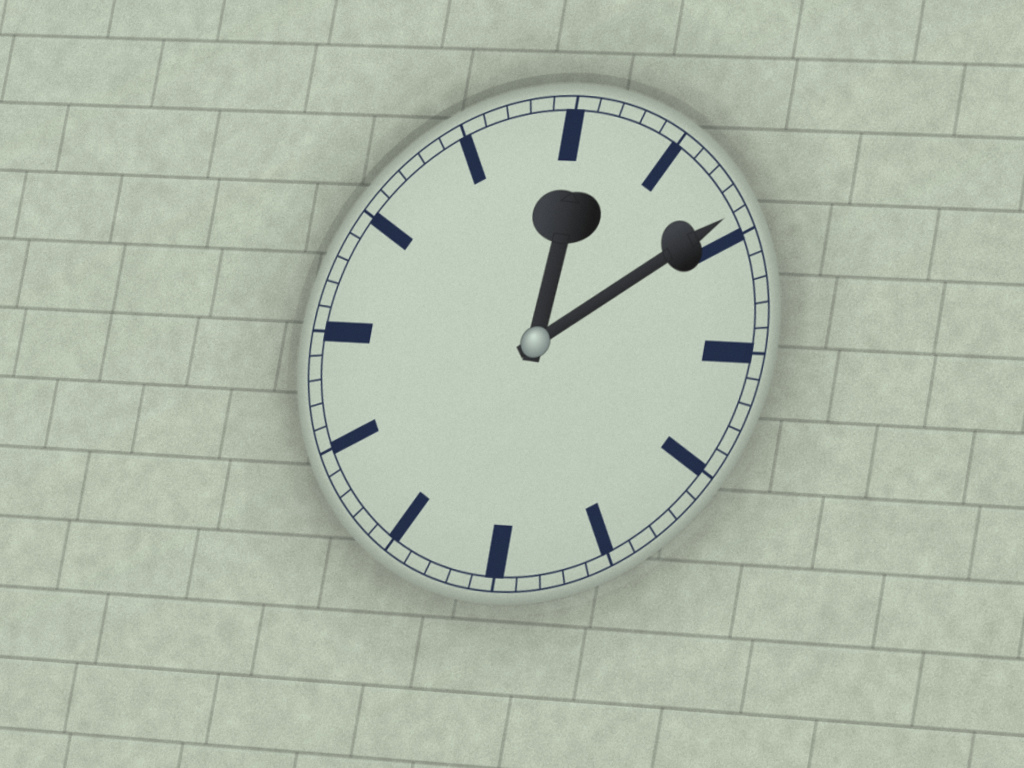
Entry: **12:09**
